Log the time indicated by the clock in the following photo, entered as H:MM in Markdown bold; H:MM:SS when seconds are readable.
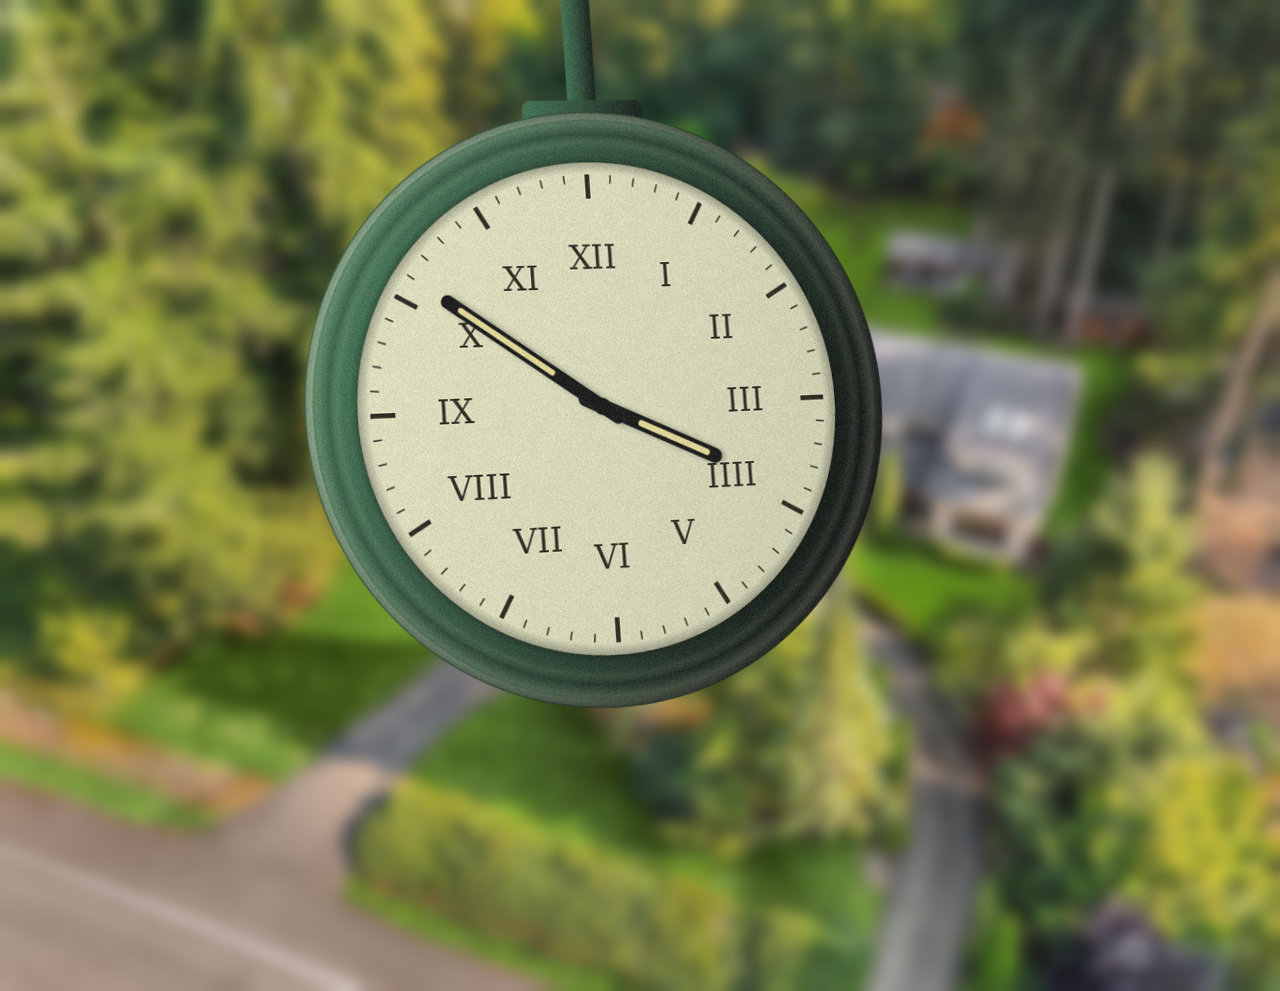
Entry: **3:51**
